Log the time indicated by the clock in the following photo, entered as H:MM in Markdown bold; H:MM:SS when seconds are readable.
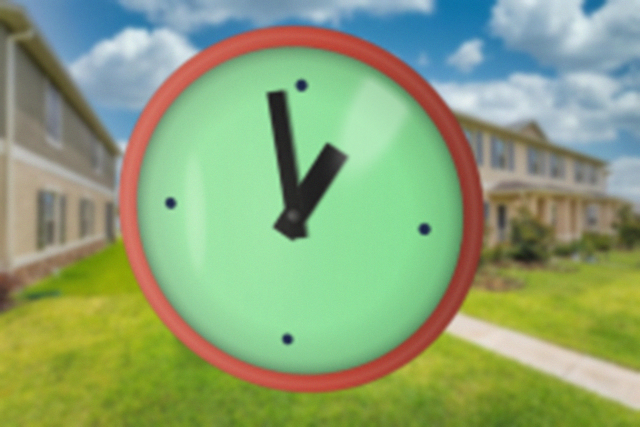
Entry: **12:58**
